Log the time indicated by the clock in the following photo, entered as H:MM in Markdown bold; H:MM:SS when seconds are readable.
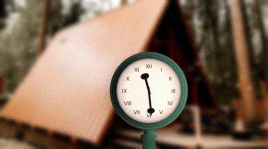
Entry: **11:29**
